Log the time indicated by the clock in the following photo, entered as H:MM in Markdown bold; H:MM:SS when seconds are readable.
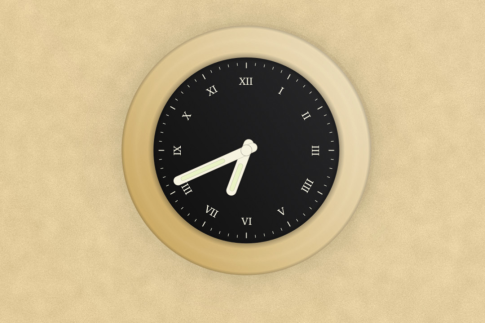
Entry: **6:41**
